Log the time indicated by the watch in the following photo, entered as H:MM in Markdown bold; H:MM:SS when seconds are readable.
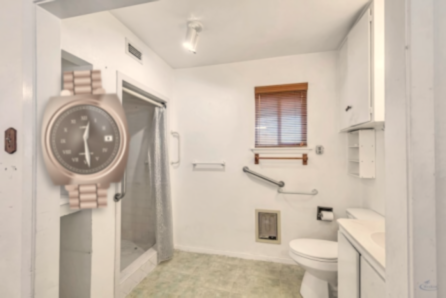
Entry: **12:29**
